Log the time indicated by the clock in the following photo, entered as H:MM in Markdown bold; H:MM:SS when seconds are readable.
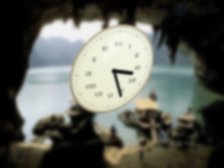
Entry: **3:26**
